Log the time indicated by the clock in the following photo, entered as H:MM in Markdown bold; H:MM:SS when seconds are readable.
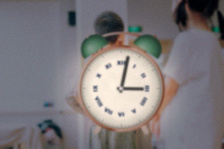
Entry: **3:02**
